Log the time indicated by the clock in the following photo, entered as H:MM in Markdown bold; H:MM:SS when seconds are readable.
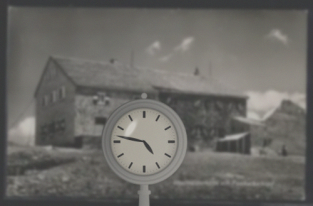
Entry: **4:47**
